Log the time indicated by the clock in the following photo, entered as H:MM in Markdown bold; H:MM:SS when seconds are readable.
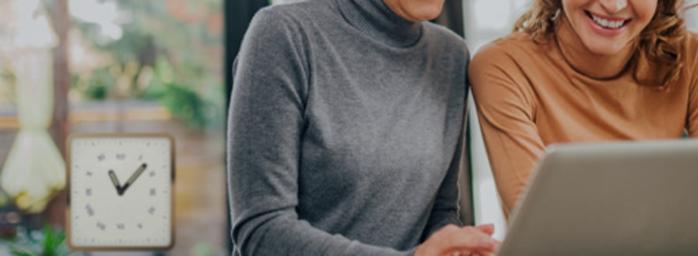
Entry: **11:07**
